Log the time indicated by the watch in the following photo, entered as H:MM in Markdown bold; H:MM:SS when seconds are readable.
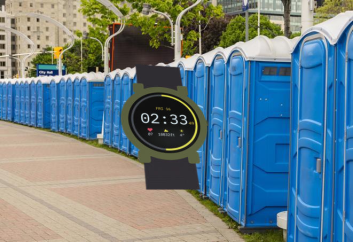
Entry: **2:33**
